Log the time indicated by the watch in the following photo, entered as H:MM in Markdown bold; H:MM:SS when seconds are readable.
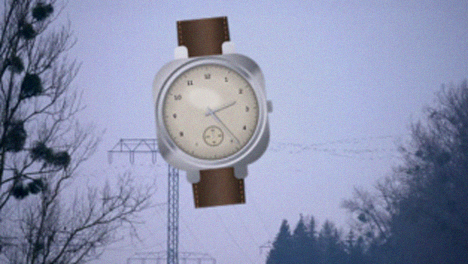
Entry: **2:24**
